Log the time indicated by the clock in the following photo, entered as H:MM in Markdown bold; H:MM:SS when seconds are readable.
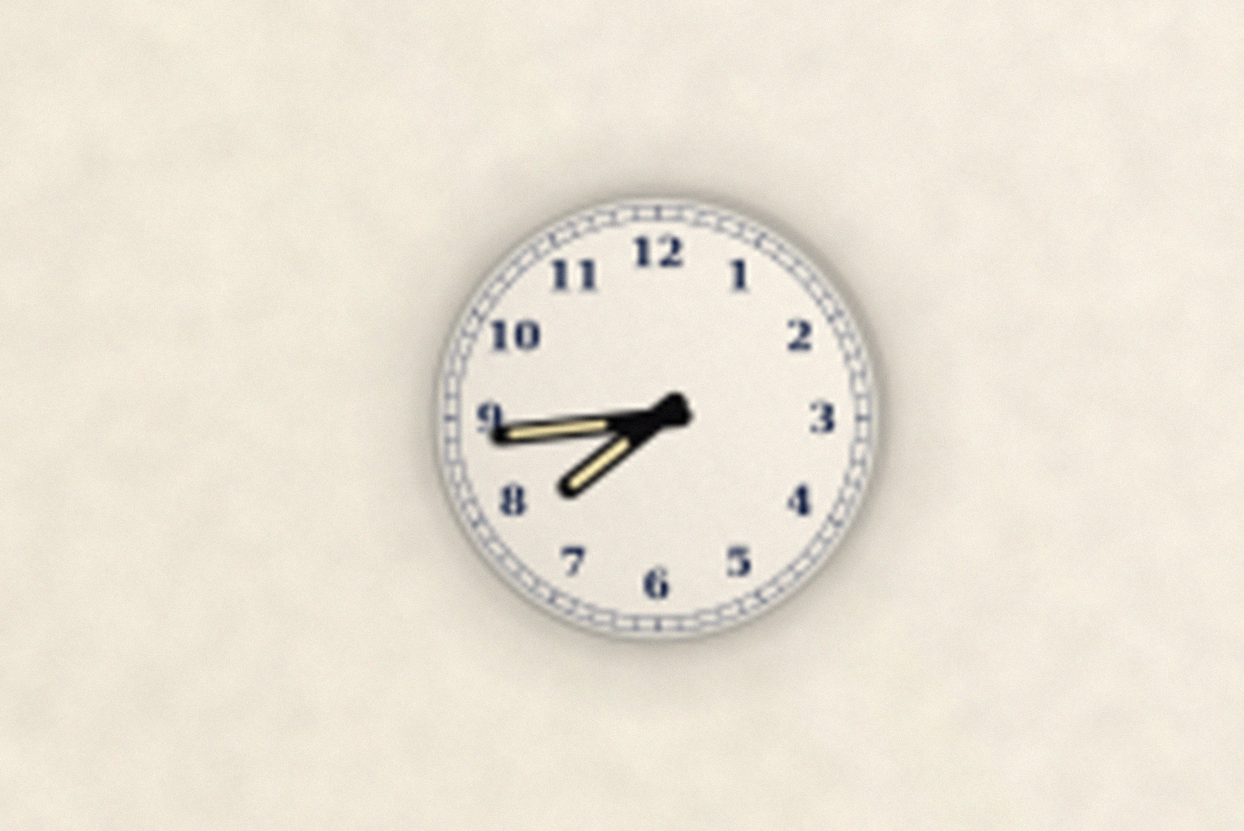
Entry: **7:44**
